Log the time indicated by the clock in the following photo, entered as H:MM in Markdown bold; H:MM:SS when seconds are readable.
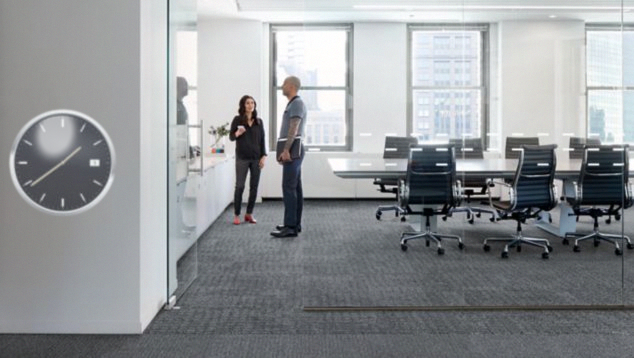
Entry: **1:39**
